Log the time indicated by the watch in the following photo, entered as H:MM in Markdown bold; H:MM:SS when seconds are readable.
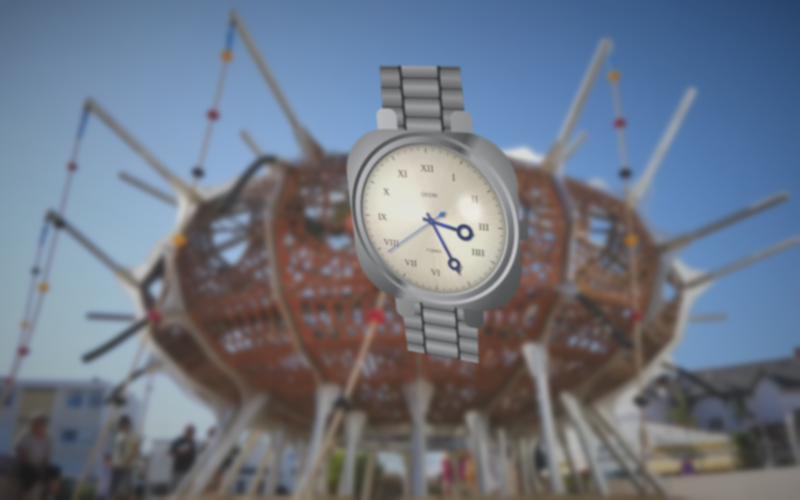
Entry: **3:25:39**
